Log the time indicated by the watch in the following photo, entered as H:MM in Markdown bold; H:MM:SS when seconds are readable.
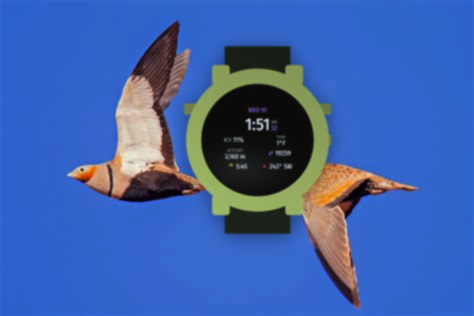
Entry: **1:51**
